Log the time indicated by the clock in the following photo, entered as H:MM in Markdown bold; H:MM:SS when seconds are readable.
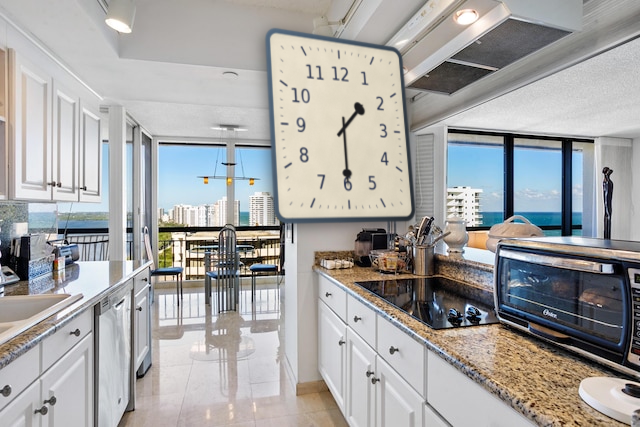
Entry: **1:30**
